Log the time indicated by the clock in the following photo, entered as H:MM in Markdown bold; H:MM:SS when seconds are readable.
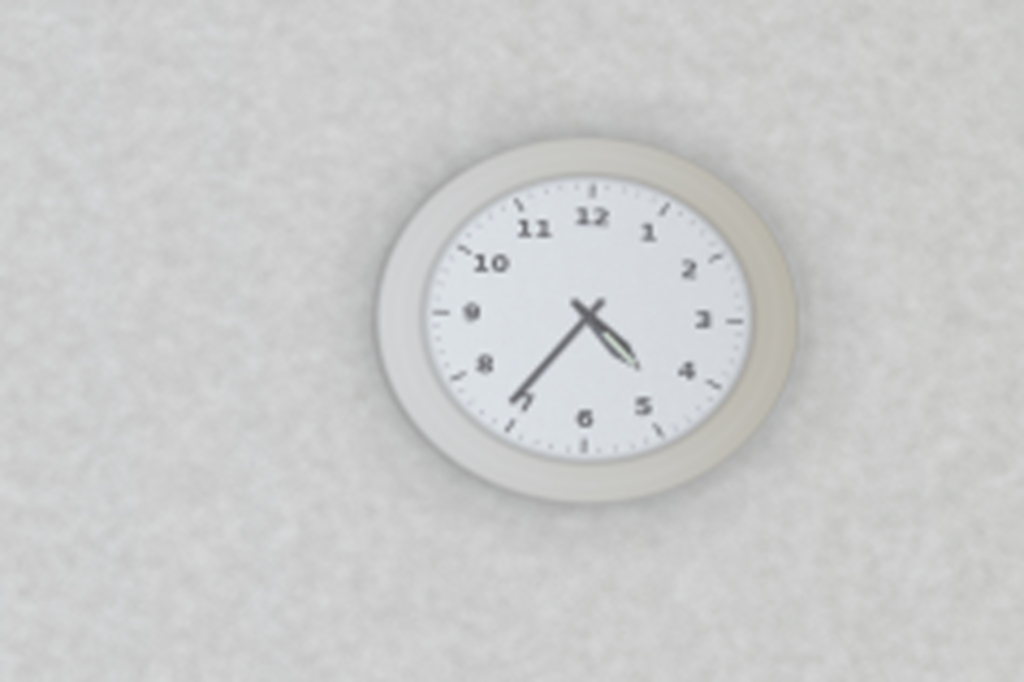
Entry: **4:36**
